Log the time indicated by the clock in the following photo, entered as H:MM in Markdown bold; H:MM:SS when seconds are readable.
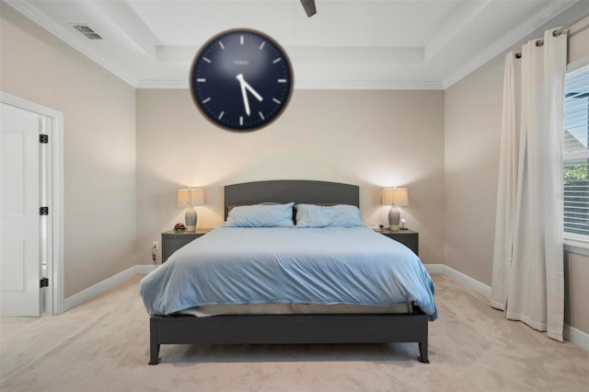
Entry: **4:28**
